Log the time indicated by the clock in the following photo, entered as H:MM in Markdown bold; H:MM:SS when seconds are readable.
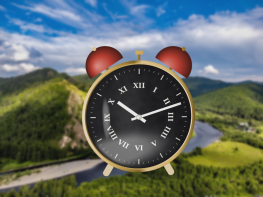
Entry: **10:12**
